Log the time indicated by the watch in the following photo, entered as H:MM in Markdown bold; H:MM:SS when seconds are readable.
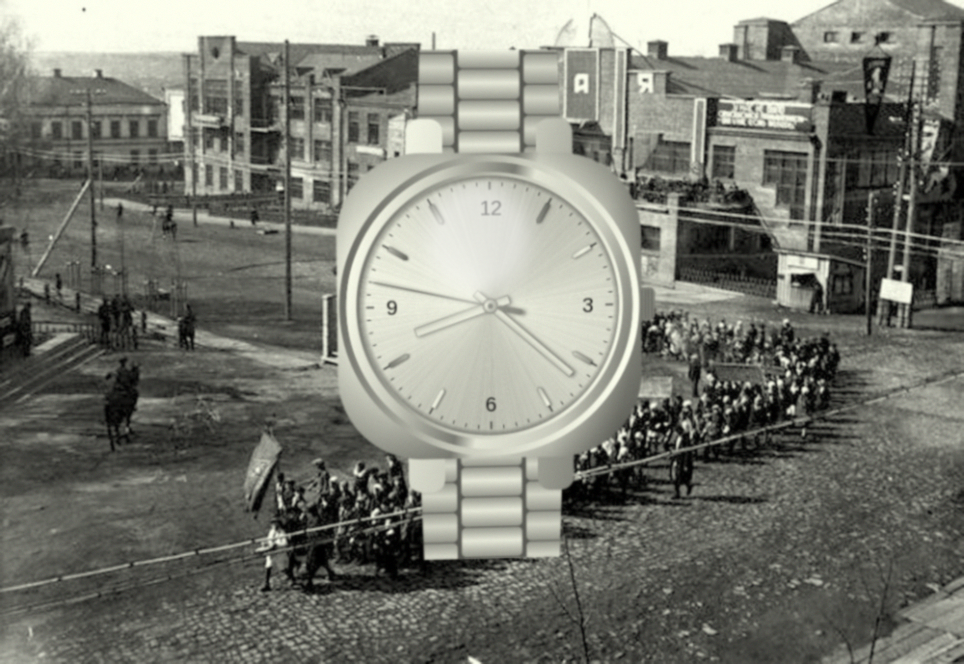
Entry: **8:21:47**
